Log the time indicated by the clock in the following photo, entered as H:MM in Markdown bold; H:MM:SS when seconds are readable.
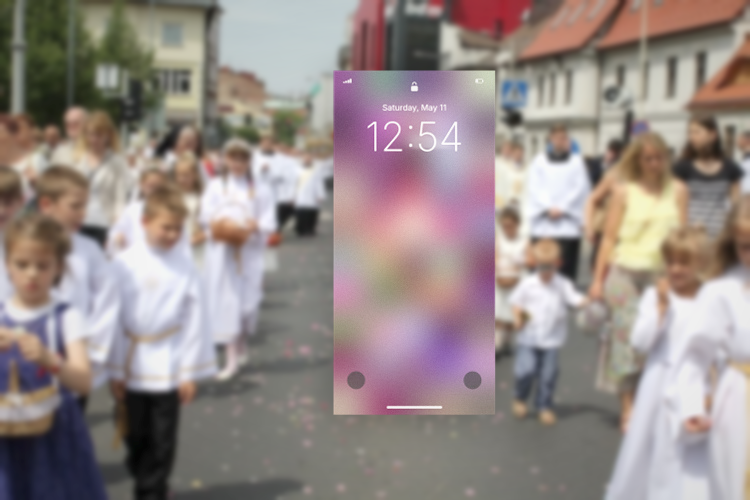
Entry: **12:54**
